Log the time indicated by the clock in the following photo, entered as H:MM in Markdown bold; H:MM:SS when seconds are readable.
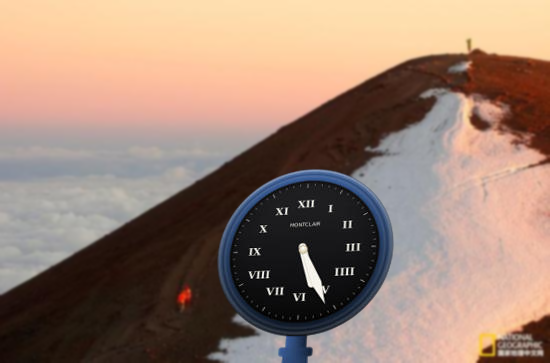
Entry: **5:26**
